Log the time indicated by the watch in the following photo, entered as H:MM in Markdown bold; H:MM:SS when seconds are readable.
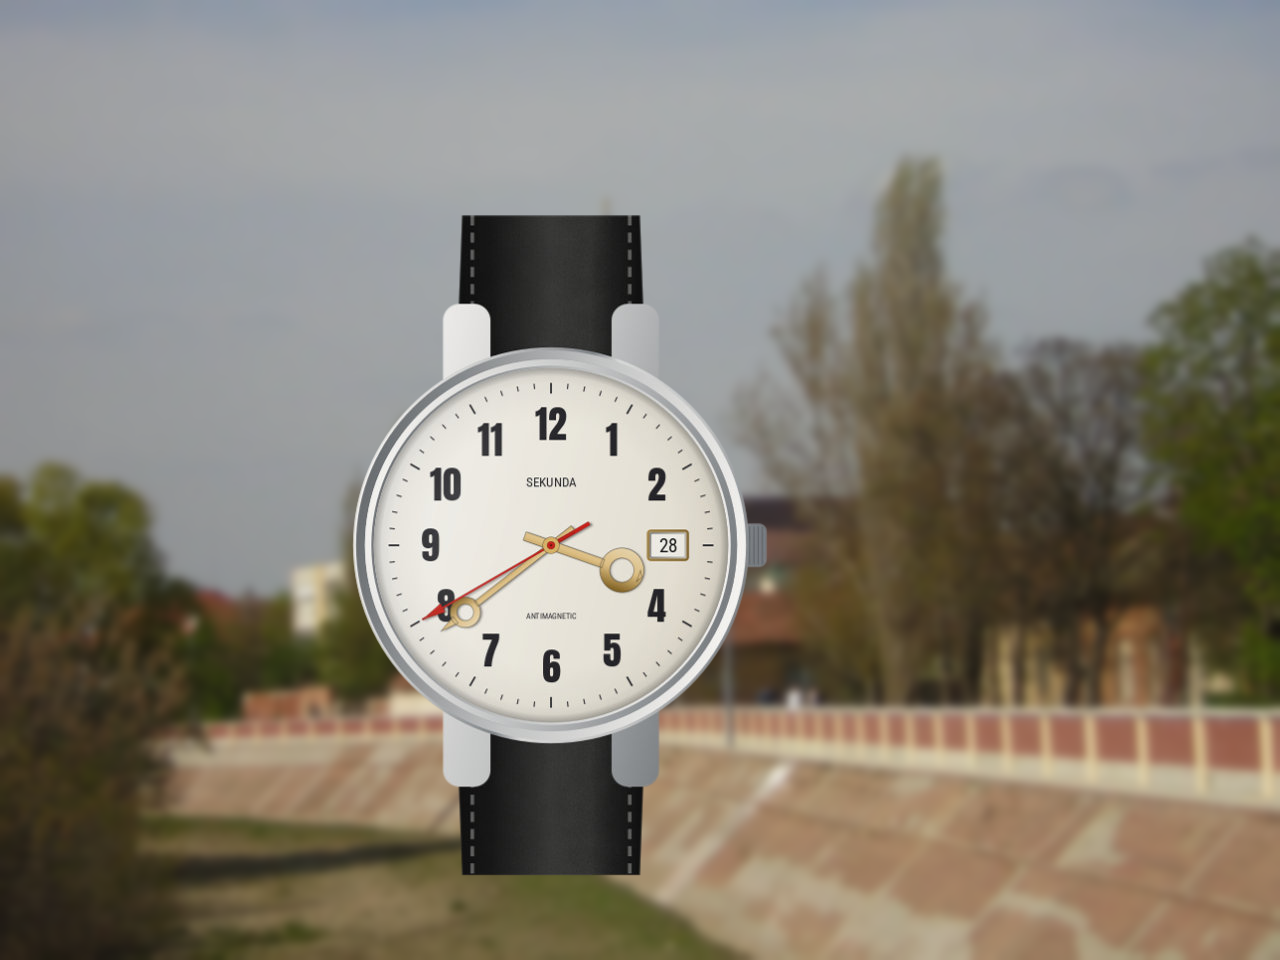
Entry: **3:38:40**
